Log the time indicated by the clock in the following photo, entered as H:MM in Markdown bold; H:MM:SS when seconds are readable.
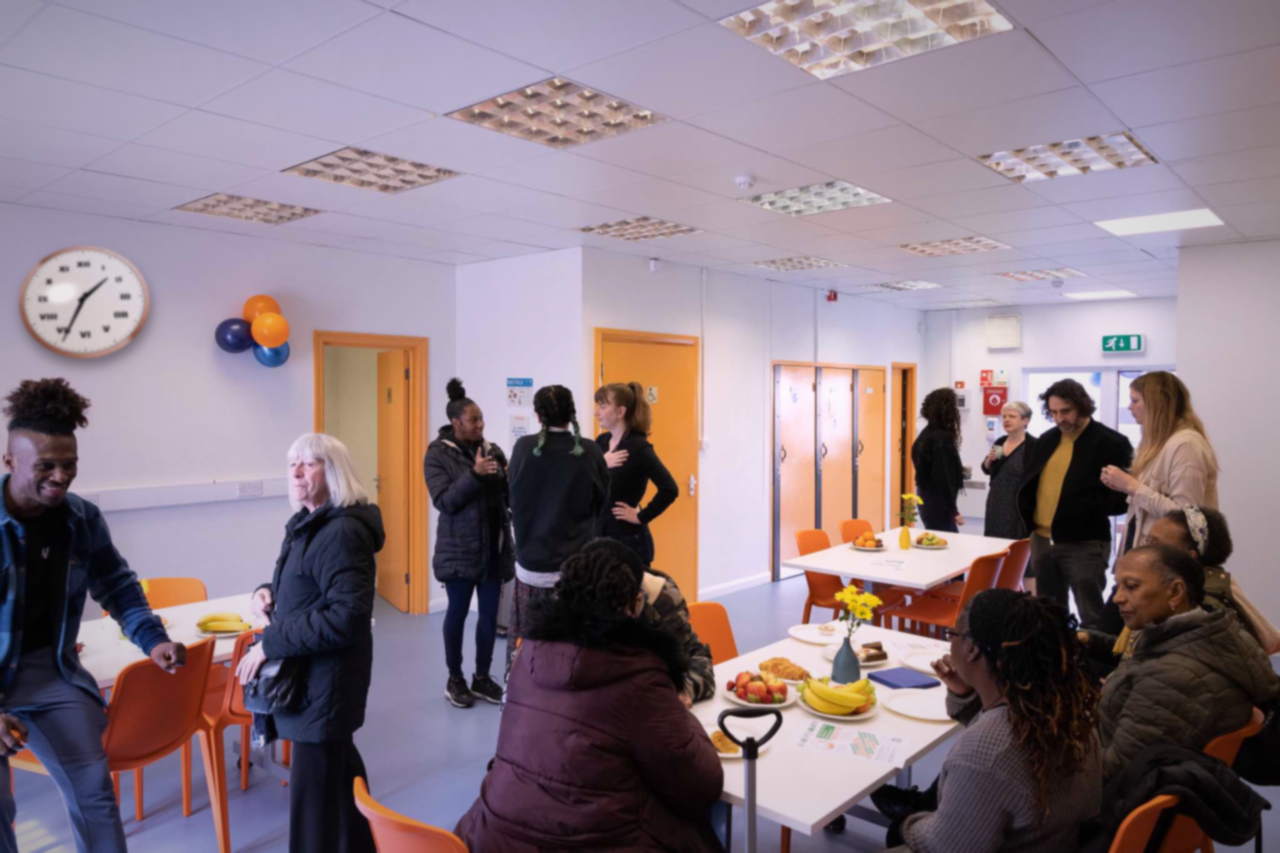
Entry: **1:34**
